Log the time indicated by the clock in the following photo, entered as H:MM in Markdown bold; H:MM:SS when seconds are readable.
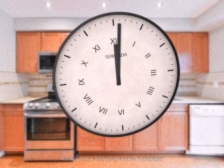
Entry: **12:01**
